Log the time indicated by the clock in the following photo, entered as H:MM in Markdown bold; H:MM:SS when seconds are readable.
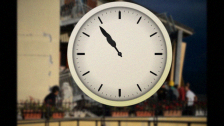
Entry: **10:54**
